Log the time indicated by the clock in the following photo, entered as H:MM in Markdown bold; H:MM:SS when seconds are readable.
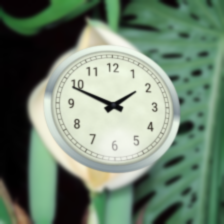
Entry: **1:49**
